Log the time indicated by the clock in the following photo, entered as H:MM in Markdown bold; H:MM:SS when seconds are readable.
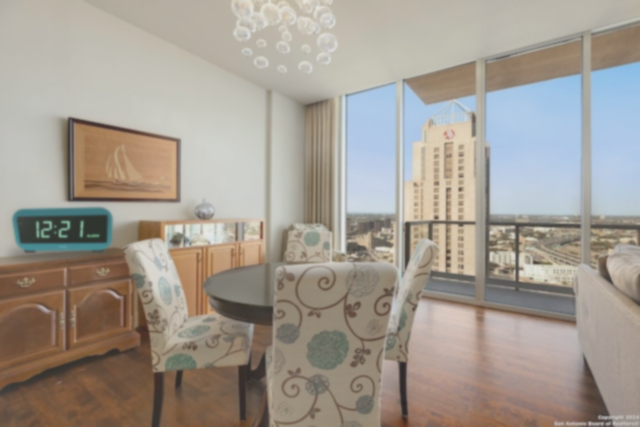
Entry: **12:21**
